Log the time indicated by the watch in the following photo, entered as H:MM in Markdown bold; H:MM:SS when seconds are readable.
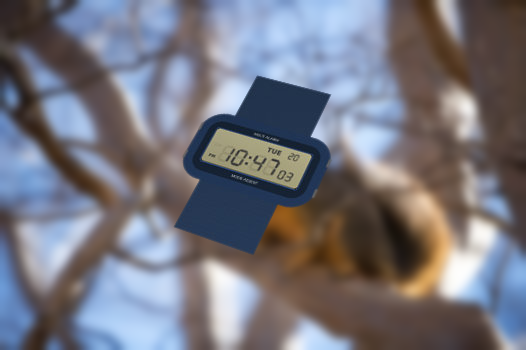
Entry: **10:47:03**
